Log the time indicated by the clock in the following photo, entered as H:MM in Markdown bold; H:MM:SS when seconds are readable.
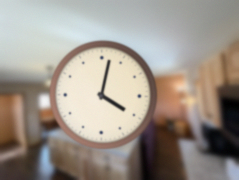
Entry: **4:02**
